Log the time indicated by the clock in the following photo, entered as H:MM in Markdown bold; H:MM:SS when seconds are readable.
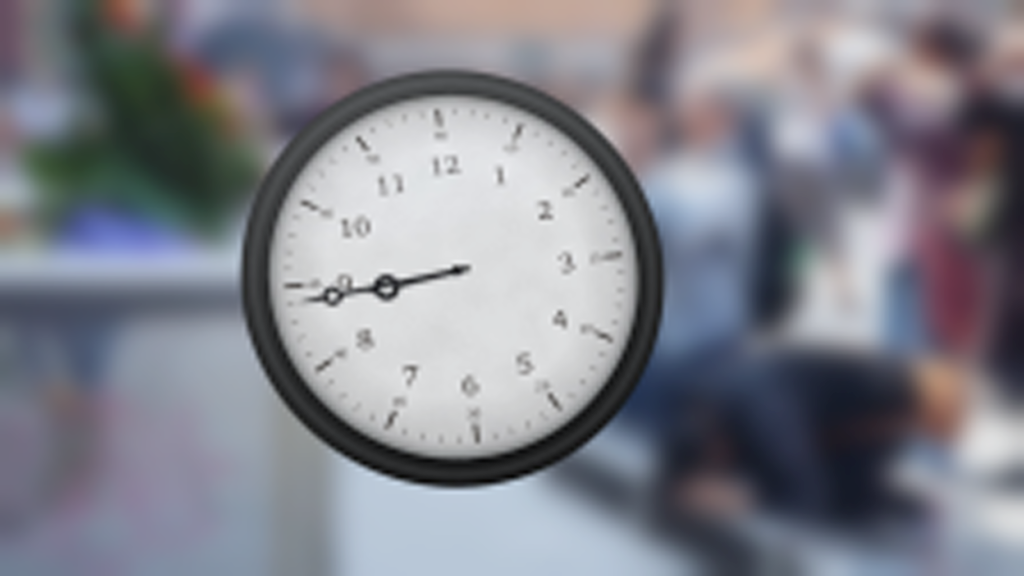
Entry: **8:44**
